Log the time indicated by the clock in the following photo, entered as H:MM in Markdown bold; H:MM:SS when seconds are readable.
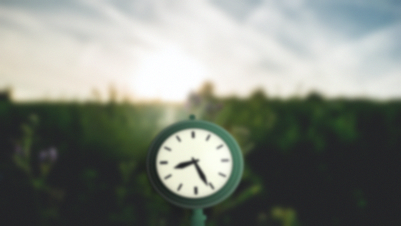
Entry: **8:26**
